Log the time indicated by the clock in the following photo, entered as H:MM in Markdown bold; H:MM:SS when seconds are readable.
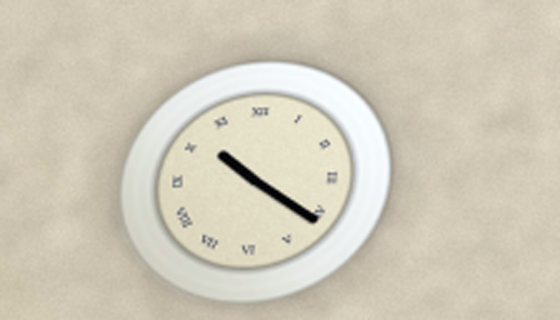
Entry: **10:21**
